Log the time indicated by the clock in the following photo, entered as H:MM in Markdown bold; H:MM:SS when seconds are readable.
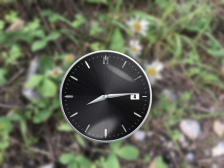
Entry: **8:14**
